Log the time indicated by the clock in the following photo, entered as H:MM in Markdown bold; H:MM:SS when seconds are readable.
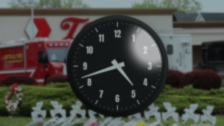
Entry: **4:42**
